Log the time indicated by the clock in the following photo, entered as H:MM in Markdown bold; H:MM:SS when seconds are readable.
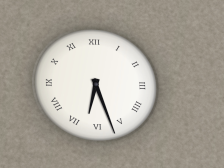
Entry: **6:27**
